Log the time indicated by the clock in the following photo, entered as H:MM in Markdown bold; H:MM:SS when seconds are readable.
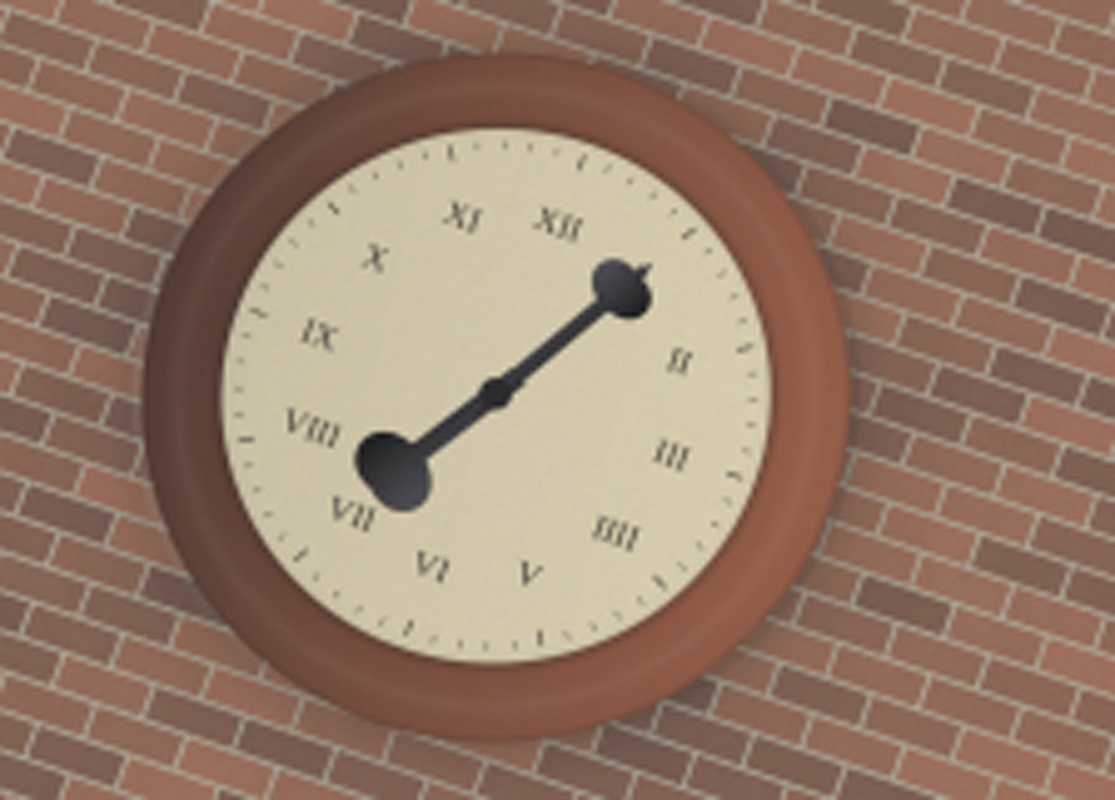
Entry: **7:05**
